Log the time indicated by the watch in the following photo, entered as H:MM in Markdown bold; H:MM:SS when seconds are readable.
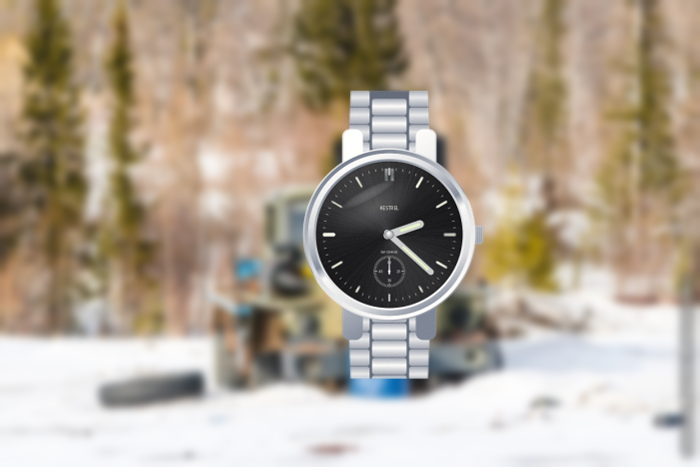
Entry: **2:22**
